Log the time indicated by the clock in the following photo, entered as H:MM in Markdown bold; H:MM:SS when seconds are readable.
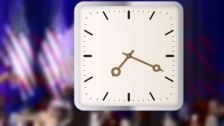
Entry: **7:19**
